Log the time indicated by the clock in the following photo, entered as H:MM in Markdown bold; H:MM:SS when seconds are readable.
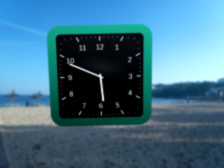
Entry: **5:49**
